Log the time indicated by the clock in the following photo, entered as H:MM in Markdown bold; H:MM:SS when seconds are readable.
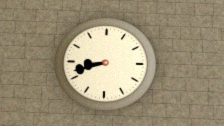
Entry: **8:42**
